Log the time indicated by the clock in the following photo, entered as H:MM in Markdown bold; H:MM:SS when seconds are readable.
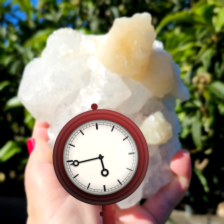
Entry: **5:44**
